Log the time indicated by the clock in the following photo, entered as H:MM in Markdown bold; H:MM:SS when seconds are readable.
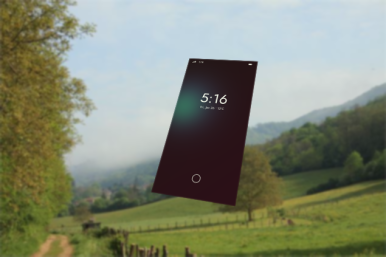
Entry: **5:16**
